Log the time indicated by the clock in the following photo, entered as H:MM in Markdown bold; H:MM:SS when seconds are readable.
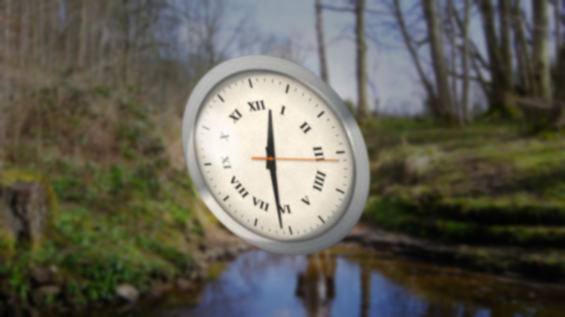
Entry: **12:31:16**
